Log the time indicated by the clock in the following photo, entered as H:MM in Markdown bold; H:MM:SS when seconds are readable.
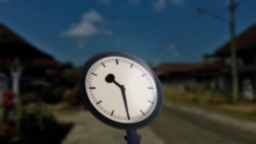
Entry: **10:30**
